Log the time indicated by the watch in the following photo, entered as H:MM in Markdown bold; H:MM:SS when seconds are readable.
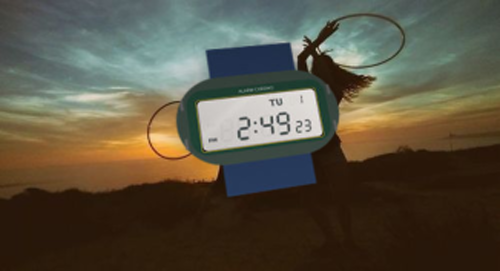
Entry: **2:49:23**
